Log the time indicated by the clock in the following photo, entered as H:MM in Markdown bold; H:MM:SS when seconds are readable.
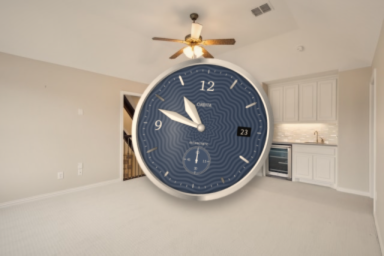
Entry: **10:48**
